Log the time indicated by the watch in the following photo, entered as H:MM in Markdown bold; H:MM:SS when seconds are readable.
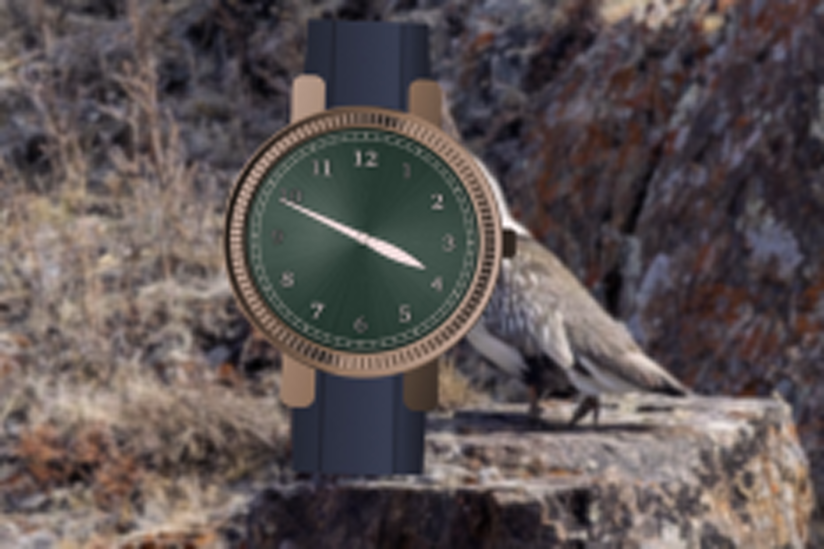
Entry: **3:49**
